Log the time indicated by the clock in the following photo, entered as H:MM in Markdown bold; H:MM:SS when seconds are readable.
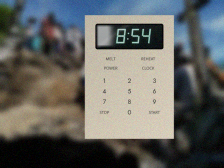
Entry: **8:54**
